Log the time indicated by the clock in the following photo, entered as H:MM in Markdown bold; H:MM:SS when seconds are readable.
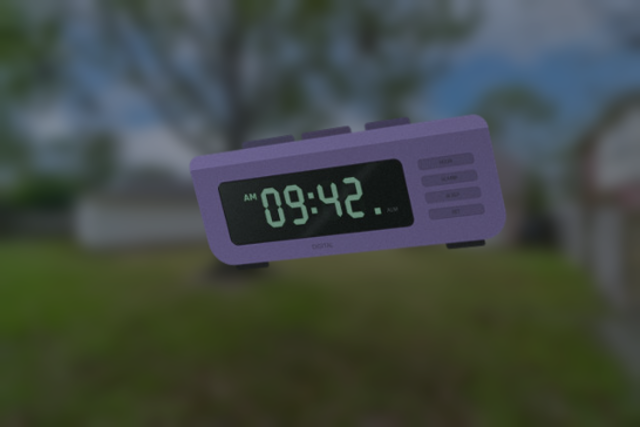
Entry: **9:42**
